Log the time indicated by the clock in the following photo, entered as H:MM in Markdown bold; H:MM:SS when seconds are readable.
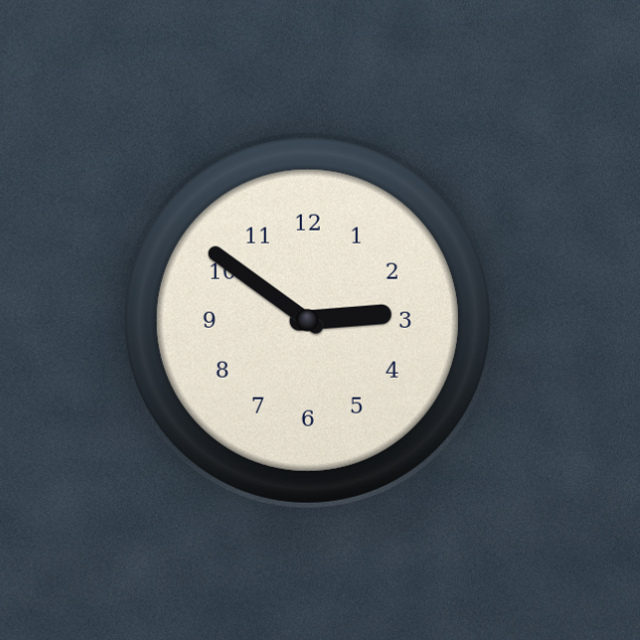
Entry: **2:51**
